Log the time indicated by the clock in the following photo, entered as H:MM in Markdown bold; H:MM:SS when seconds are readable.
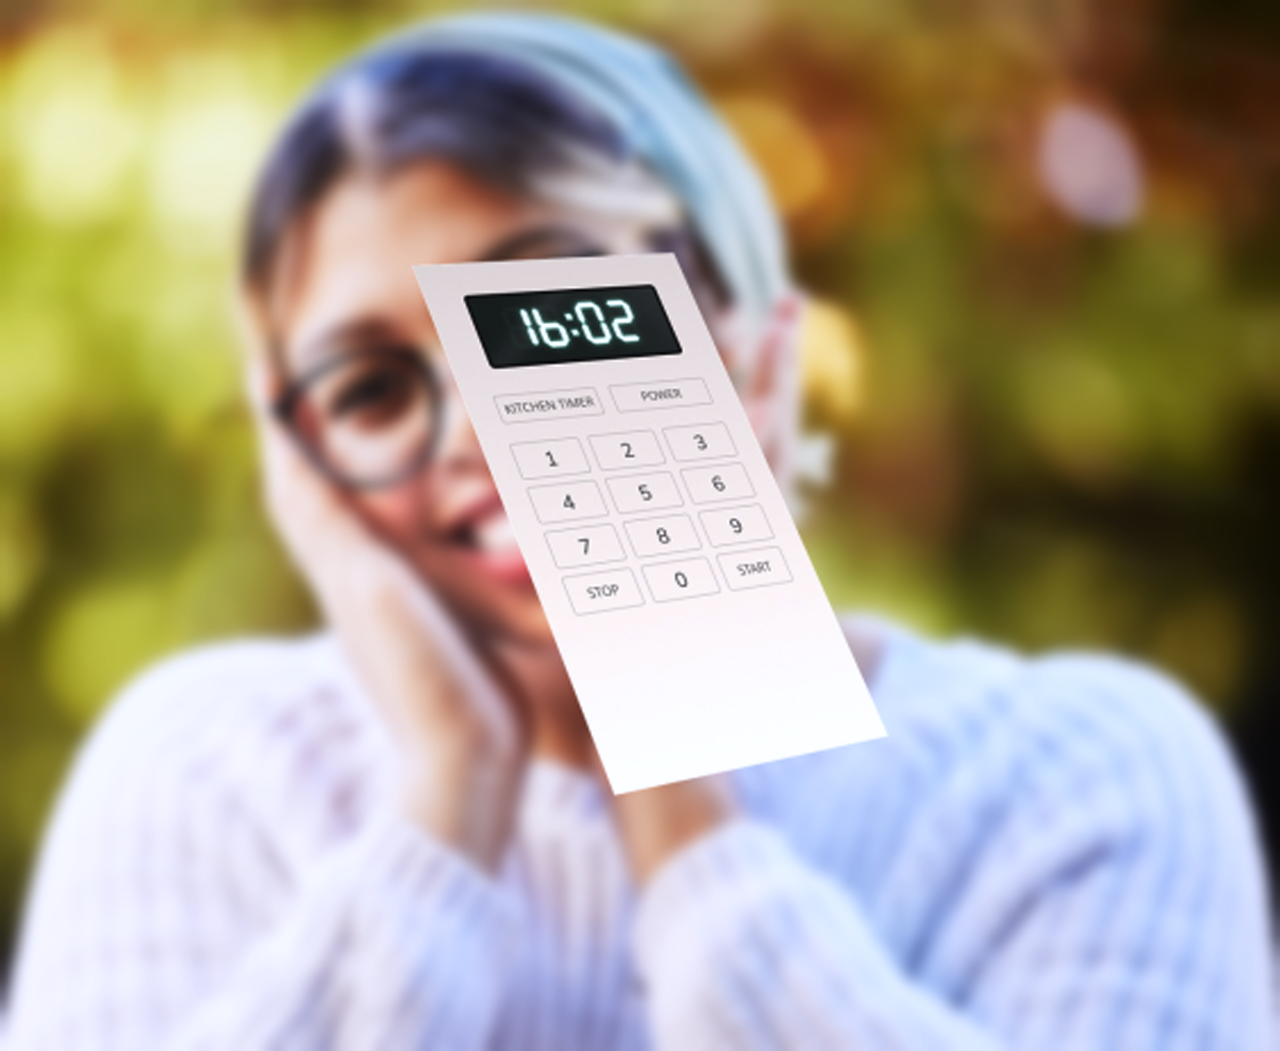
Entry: **16:02**
